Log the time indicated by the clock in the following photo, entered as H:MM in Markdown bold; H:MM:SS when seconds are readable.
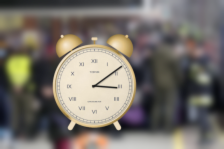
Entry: **3:09**
